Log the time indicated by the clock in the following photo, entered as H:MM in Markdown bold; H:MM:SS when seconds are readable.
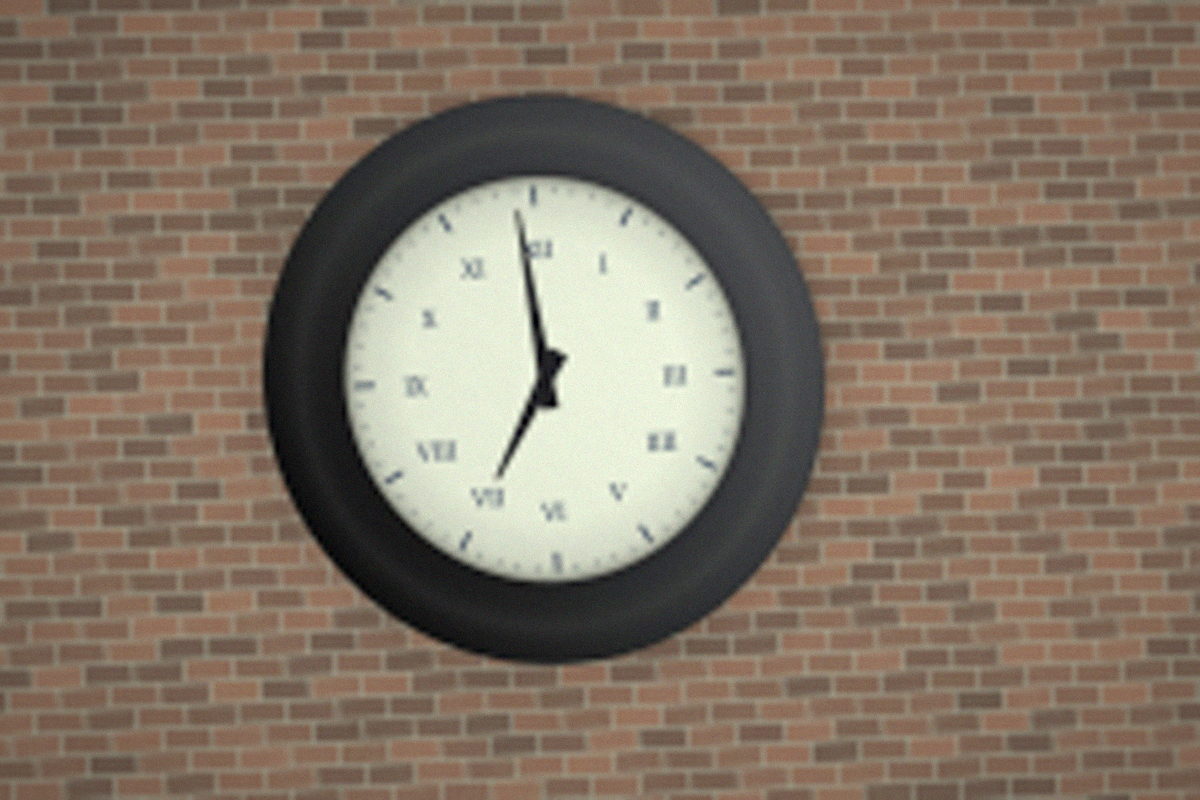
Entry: **6:59**
